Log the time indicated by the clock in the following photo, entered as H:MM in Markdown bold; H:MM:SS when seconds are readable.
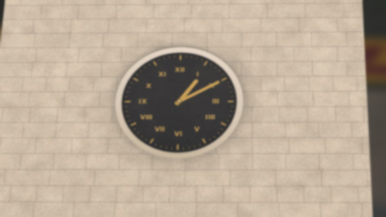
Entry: **1:10**
